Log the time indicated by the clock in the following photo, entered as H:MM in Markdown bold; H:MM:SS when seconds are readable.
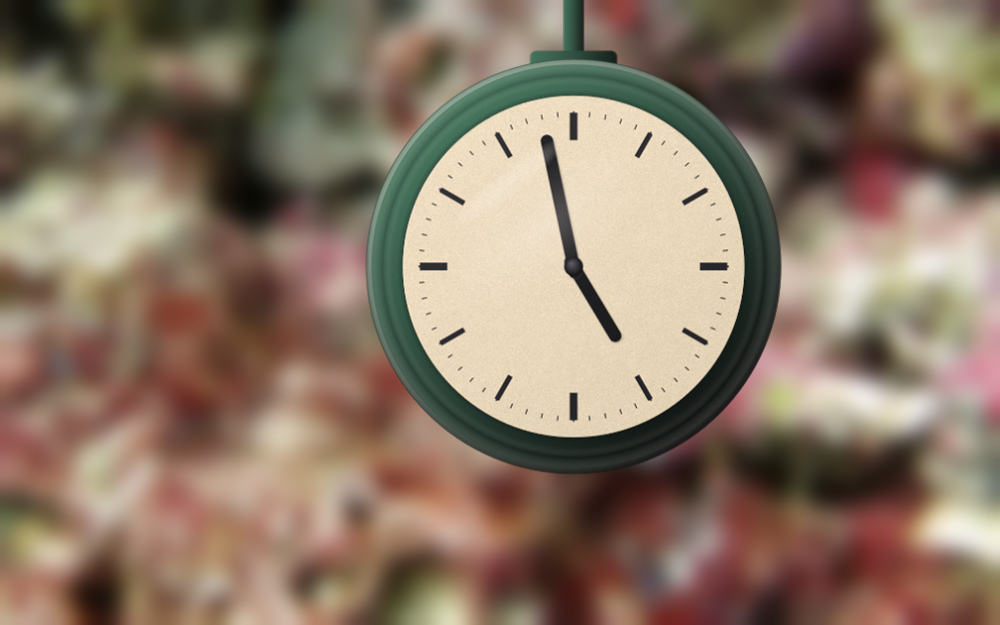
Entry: **4:58**
